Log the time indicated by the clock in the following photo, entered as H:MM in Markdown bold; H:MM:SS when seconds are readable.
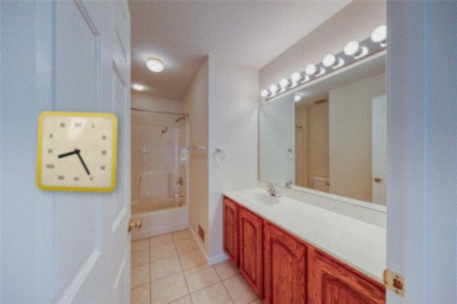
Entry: **8:25**
